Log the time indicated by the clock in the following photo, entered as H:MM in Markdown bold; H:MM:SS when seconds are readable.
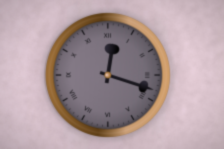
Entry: **12:18**
